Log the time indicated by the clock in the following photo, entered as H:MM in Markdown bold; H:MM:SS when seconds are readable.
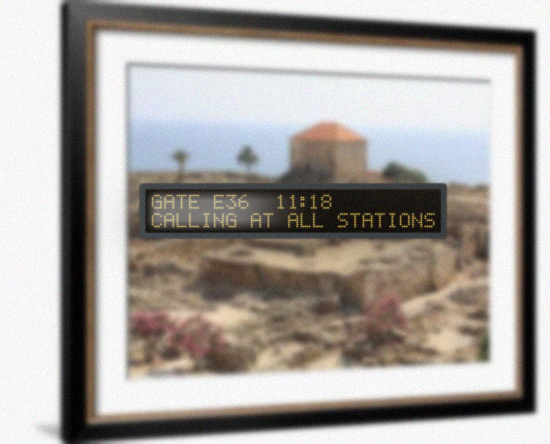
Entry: **11:18**
